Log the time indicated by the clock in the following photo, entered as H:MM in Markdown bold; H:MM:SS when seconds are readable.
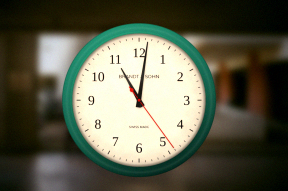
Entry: **11:01:24**
